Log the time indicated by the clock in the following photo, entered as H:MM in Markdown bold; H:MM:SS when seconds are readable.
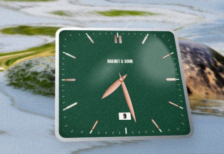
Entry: **7:28**
